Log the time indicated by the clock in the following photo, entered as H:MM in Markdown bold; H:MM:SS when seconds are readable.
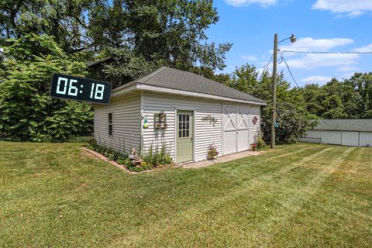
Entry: **6:18**
